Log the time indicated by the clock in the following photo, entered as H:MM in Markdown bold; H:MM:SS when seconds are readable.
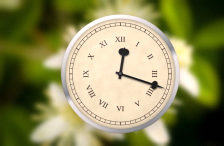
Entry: **12:18**
